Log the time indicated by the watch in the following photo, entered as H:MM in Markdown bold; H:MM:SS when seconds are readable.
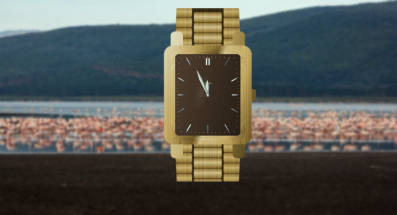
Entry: **11:56**
